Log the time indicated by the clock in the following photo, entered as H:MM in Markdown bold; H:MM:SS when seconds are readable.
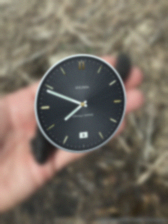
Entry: **7:49**
